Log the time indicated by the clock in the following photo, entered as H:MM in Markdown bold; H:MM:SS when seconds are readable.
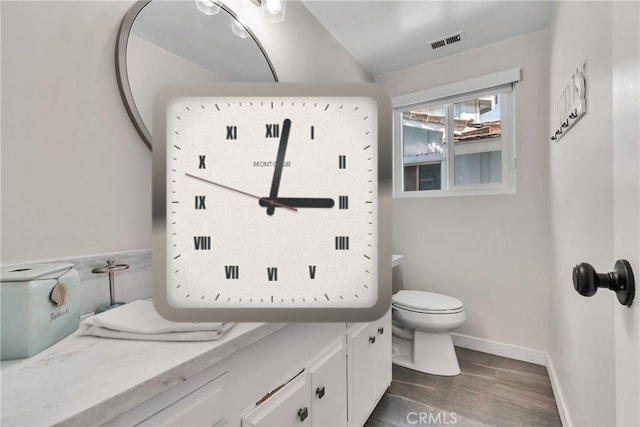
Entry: **3:01:48**
